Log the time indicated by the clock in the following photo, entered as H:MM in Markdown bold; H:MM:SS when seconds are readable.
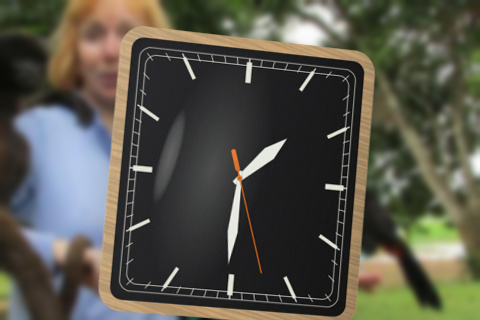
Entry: **1:30:27**
